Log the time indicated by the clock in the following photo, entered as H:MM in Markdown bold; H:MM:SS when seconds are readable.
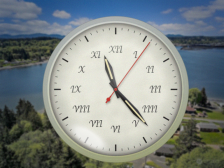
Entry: **11:23:06**
